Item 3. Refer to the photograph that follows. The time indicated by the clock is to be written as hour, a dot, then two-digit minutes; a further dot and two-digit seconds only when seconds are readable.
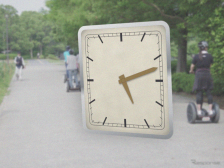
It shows 5.12
